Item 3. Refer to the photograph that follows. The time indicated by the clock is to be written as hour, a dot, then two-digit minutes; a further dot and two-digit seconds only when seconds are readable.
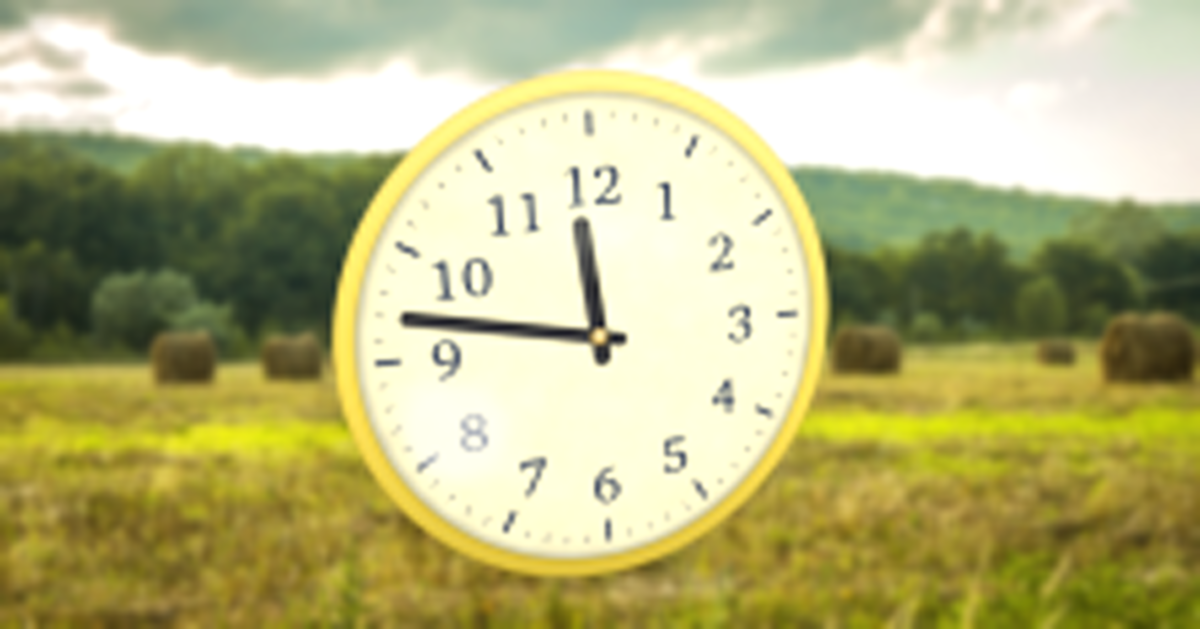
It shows 11.47
